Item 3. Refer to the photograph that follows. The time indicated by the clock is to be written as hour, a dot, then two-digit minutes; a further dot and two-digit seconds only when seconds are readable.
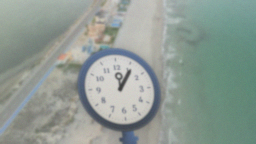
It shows 12.06
